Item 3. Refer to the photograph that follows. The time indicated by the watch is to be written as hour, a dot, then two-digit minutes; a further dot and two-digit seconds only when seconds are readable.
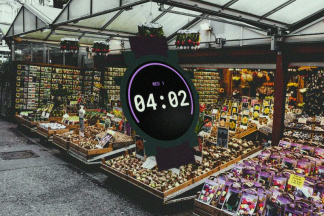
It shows 4.02
